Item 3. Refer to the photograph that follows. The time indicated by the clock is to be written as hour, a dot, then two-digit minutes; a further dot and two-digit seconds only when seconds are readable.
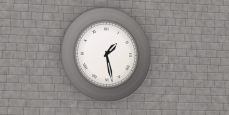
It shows 1.28
